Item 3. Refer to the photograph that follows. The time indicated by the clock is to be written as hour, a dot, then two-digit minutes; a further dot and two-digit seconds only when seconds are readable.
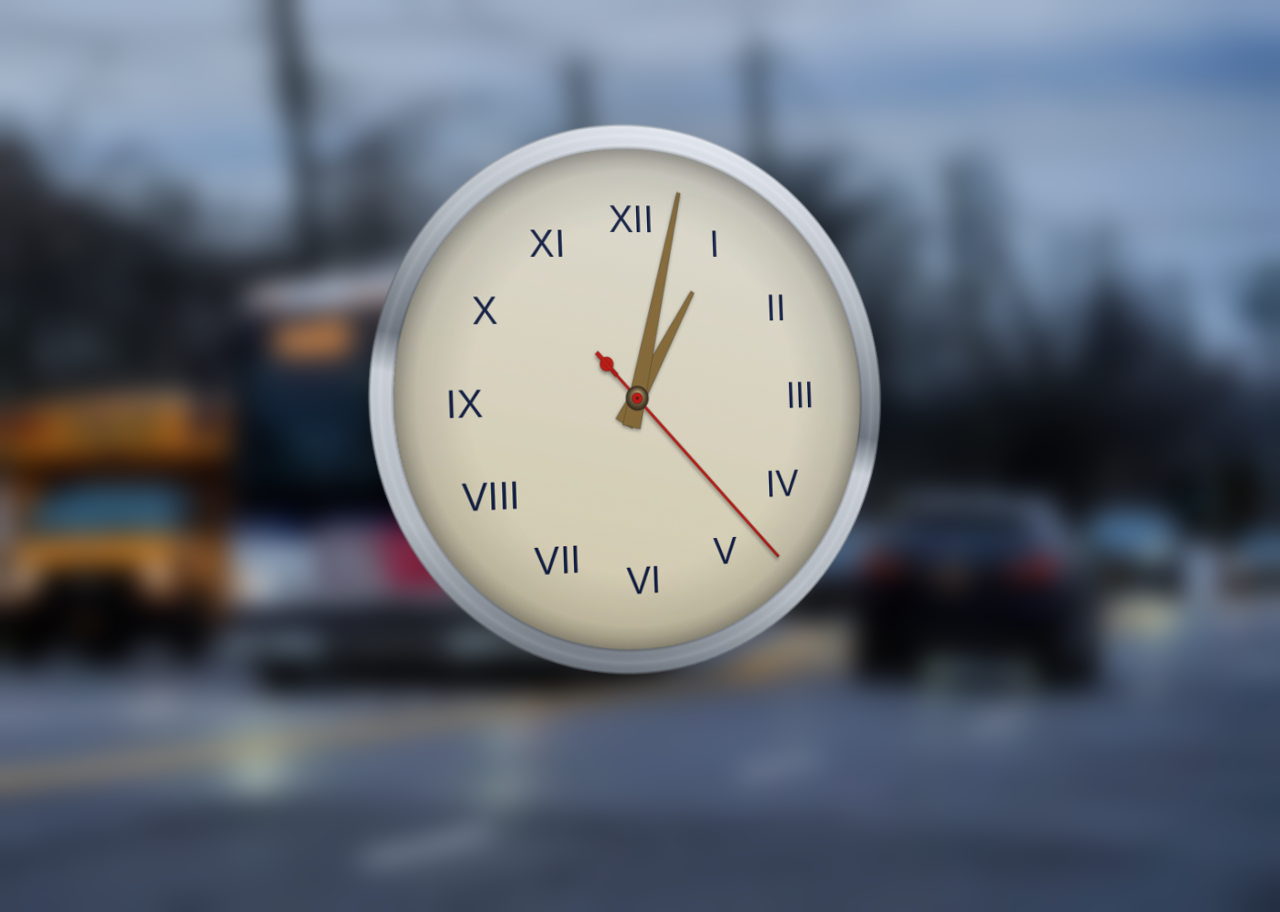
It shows 1.02.23
